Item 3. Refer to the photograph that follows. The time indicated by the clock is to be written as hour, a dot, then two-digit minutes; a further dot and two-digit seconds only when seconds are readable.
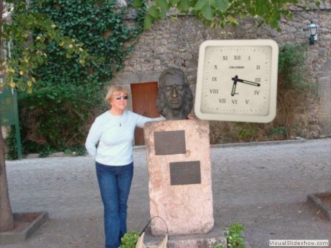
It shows 6.17
